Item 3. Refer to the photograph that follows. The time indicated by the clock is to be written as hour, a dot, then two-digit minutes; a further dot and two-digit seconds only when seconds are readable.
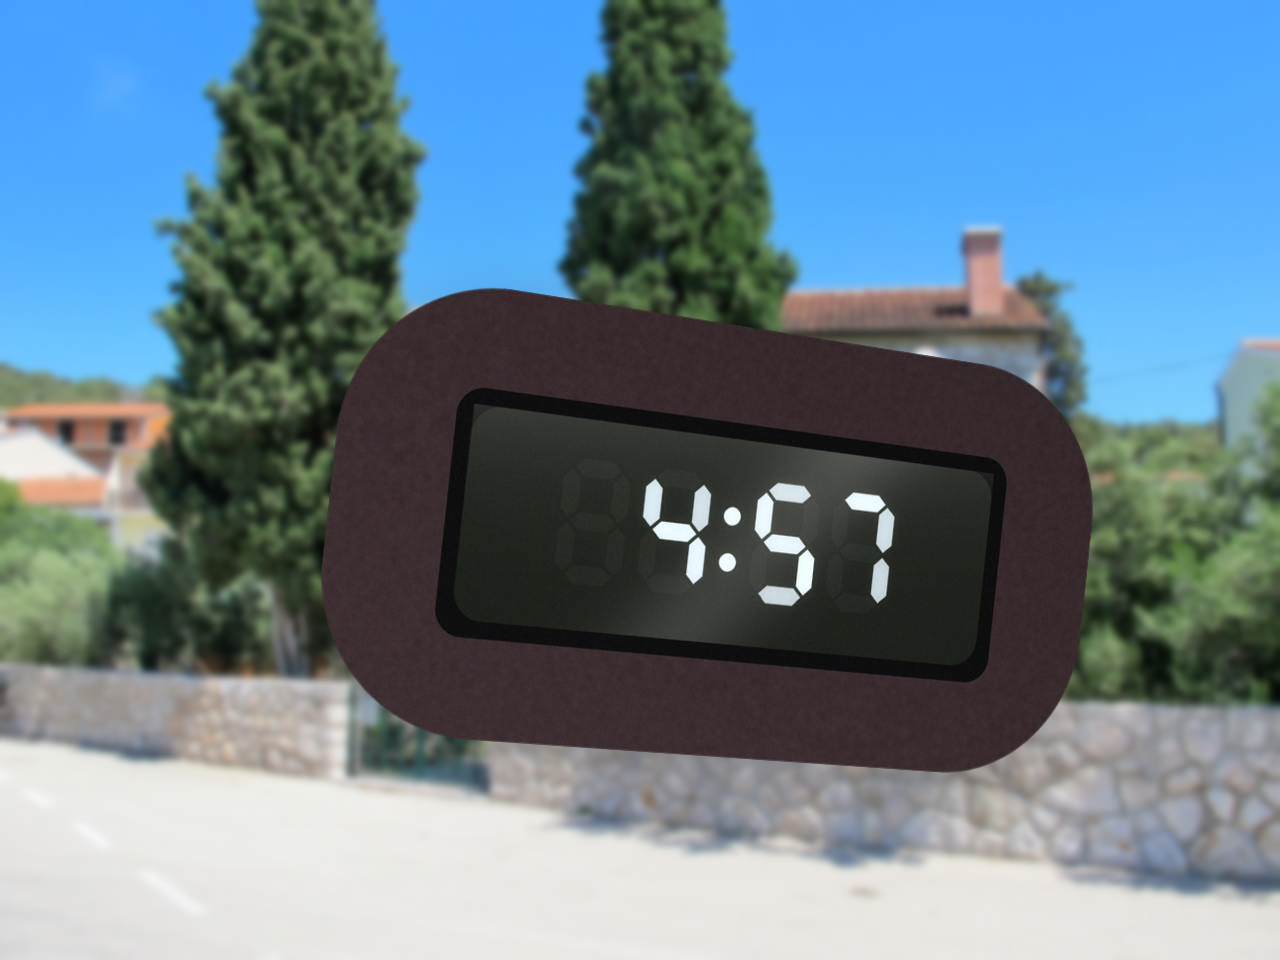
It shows 4.57
